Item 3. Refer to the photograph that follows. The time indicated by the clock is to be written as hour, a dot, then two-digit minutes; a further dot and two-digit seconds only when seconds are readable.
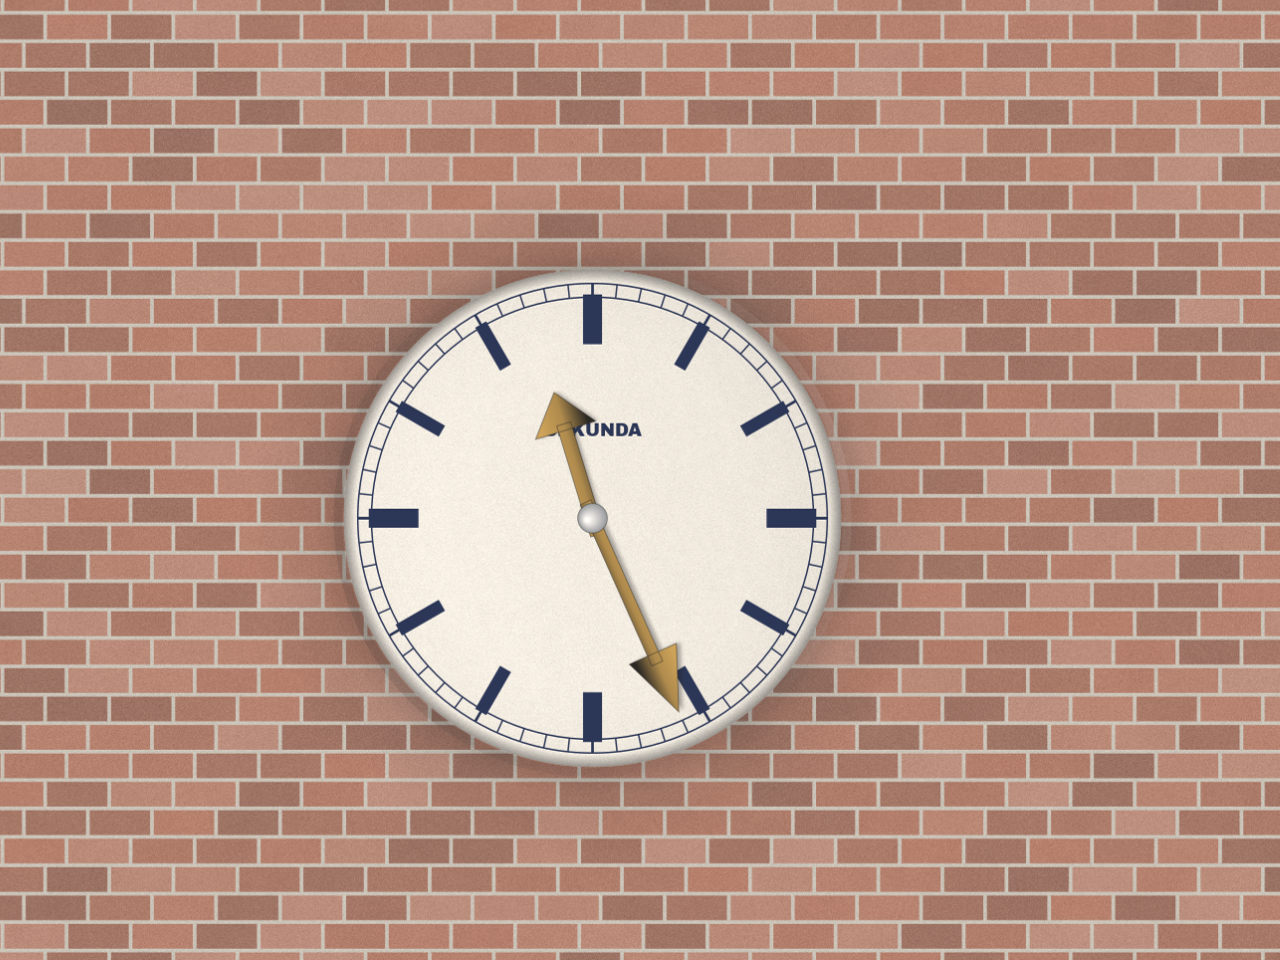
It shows 11.26
